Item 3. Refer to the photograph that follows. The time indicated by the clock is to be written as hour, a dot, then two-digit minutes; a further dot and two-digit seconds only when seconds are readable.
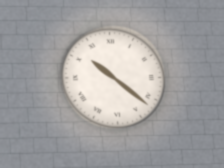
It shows 10.22
